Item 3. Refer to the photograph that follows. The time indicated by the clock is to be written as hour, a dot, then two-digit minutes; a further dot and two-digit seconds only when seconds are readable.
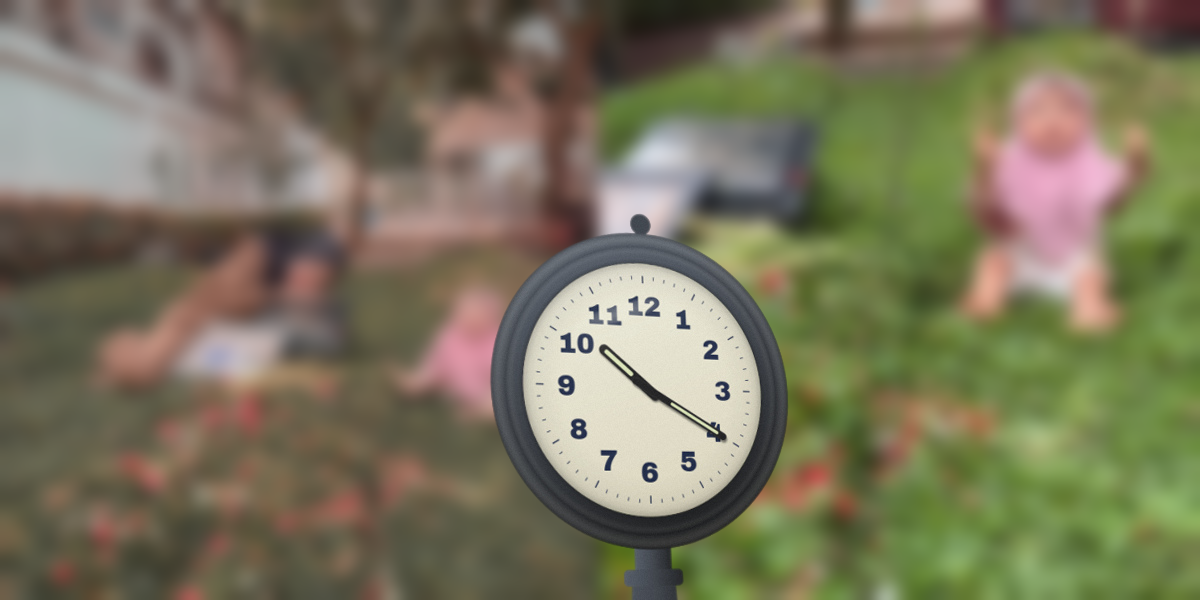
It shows 10.20
